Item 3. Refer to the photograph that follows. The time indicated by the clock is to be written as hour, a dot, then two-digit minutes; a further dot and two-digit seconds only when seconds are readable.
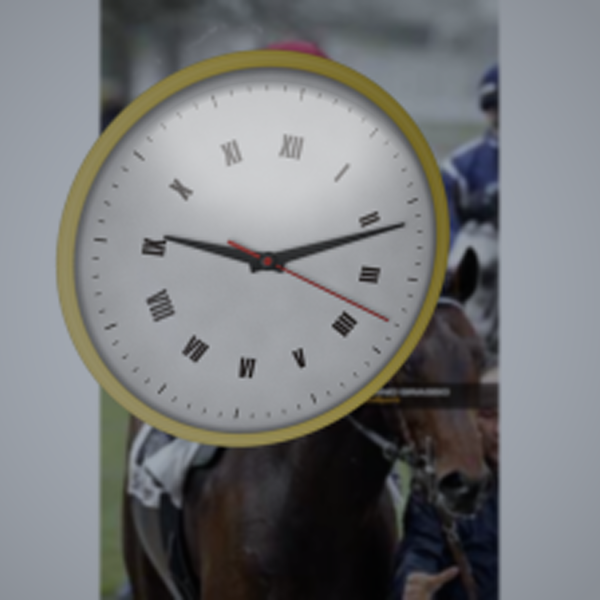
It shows 9.11.18
